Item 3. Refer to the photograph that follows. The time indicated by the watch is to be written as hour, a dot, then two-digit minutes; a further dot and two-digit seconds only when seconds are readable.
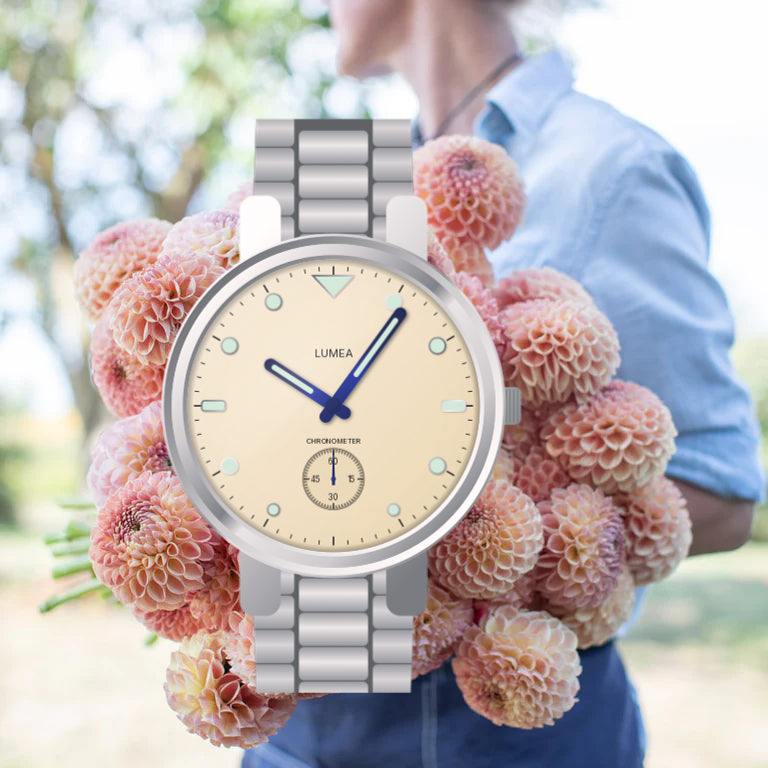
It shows 10.06
